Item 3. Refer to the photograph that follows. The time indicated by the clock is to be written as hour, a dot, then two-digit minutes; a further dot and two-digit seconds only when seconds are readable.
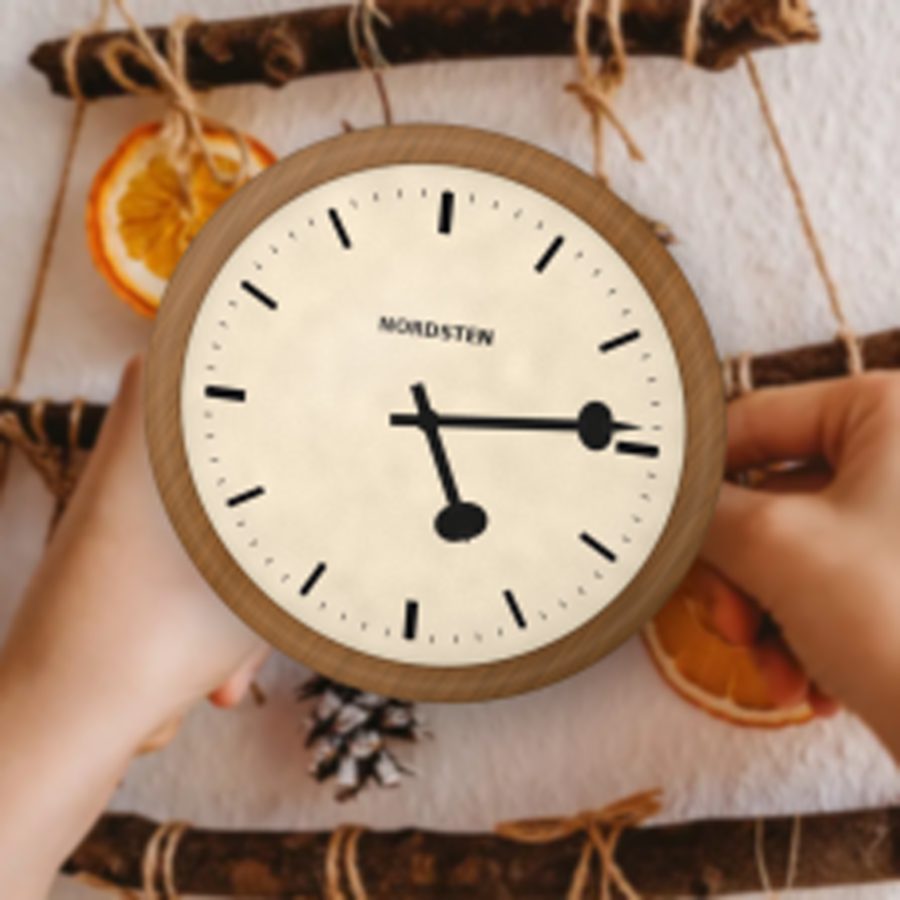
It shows 5.14
